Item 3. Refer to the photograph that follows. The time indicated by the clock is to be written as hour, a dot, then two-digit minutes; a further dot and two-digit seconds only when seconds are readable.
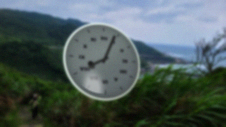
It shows 8.04
